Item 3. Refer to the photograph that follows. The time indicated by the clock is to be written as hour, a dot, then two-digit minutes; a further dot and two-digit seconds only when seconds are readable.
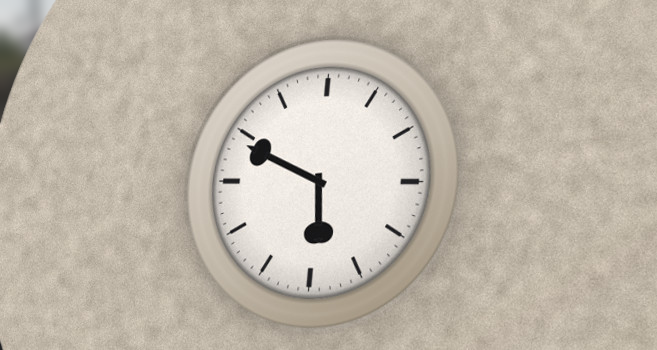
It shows 5.49
